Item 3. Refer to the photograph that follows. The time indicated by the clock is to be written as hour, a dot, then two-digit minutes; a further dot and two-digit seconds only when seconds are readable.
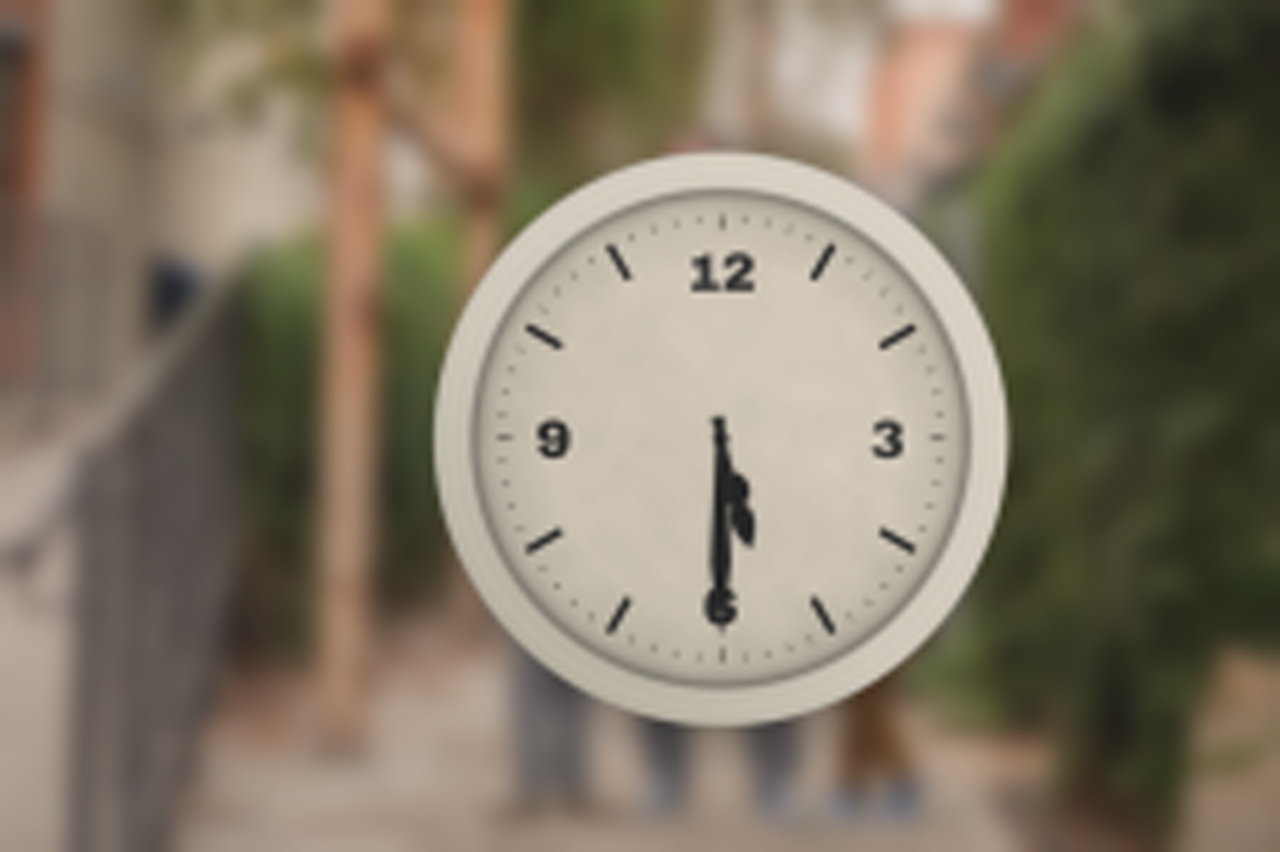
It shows 5.30
